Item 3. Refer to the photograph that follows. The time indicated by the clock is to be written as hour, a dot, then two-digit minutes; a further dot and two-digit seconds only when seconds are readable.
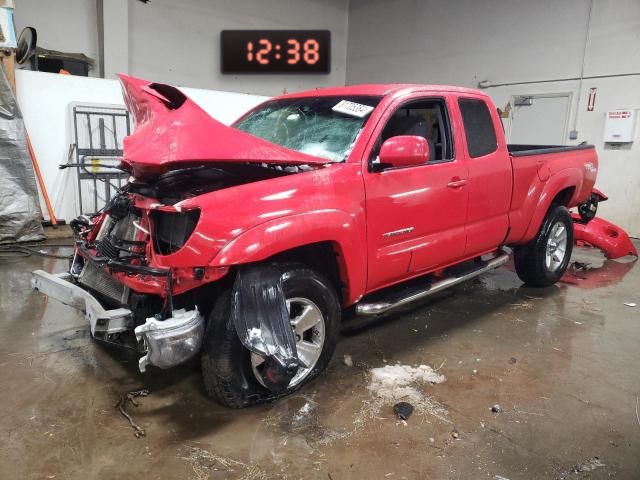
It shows 12.38
